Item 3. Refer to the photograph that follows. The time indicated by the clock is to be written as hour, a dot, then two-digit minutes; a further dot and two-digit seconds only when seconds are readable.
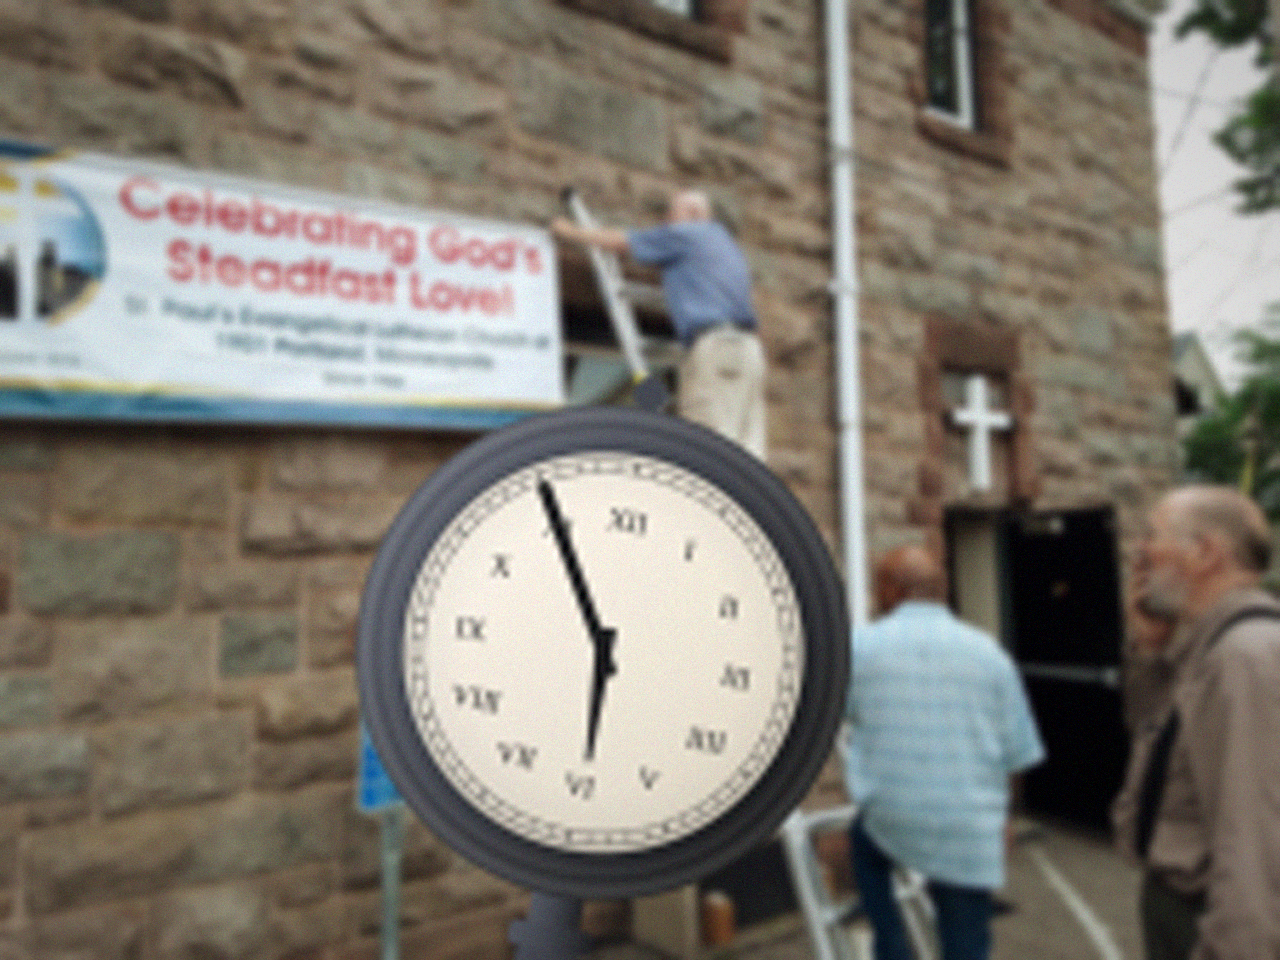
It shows 5.55
